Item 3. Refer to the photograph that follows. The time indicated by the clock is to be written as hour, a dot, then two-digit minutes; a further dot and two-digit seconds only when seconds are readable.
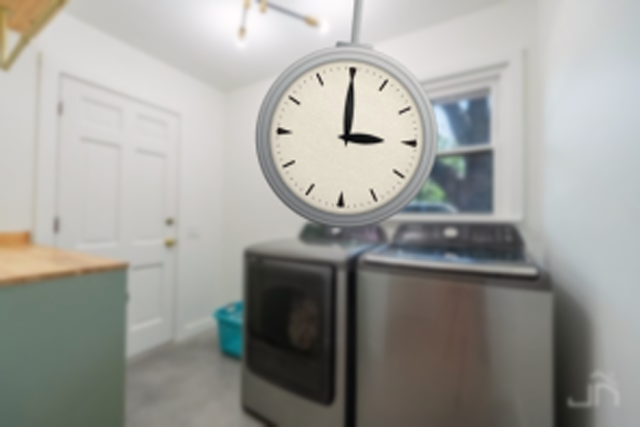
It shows 3.00
